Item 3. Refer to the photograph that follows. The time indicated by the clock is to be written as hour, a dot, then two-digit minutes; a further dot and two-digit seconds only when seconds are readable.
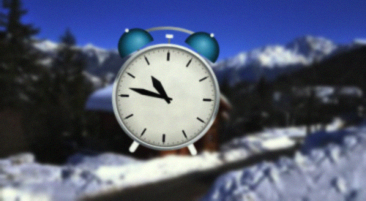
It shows 10.47
